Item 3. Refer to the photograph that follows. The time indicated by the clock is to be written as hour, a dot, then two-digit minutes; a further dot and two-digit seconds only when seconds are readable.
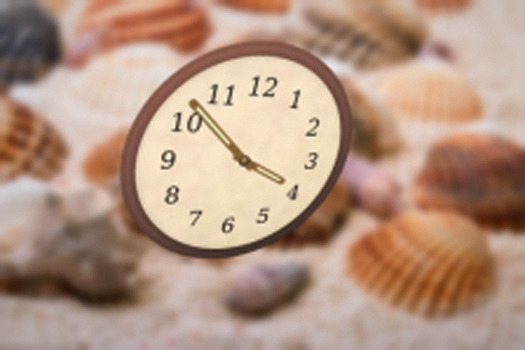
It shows 3.52
